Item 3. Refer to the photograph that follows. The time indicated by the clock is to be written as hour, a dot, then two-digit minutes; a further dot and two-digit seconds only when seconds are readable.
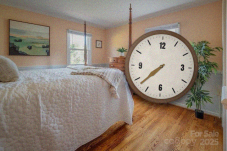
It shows 7.38
